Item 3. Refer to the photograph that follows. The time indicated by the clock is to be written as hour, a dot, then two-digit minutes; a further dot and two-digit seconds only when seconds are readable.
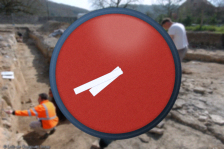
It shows 7.41
